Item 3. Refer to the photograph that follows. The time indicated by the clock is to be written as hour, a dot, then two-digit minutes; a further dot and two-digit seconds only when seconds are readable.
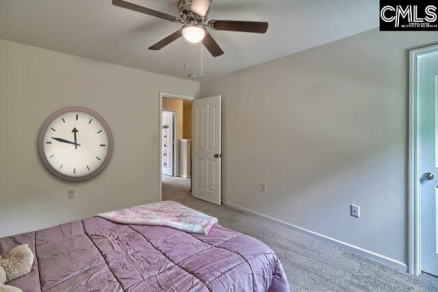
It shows 11.47
